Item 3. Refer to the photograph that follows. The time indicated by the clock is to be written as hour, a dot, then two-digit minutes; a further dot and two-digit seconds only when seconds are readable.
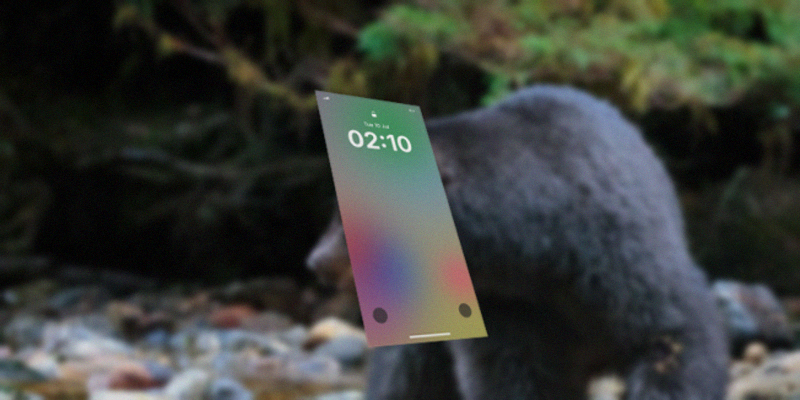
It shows 2.10
